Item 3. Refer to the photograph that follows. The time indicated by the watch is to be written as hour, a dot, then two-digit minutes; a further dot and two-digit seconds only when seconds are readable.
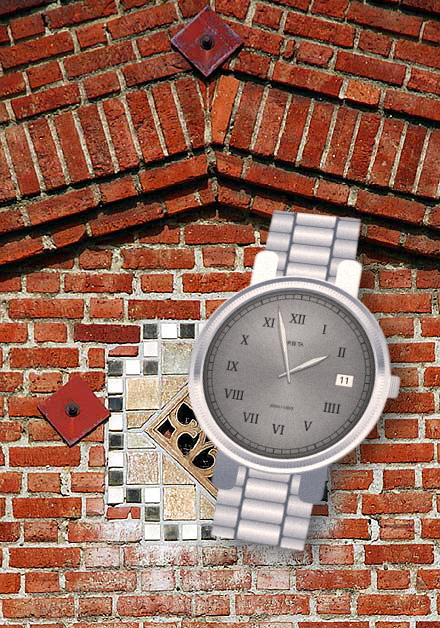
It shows 1.57
